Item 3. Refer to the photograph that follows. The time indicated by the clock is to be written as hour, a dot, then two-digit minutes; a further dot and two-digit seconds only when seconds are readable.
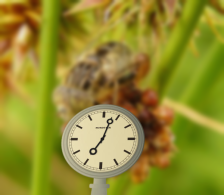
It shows 7.03
